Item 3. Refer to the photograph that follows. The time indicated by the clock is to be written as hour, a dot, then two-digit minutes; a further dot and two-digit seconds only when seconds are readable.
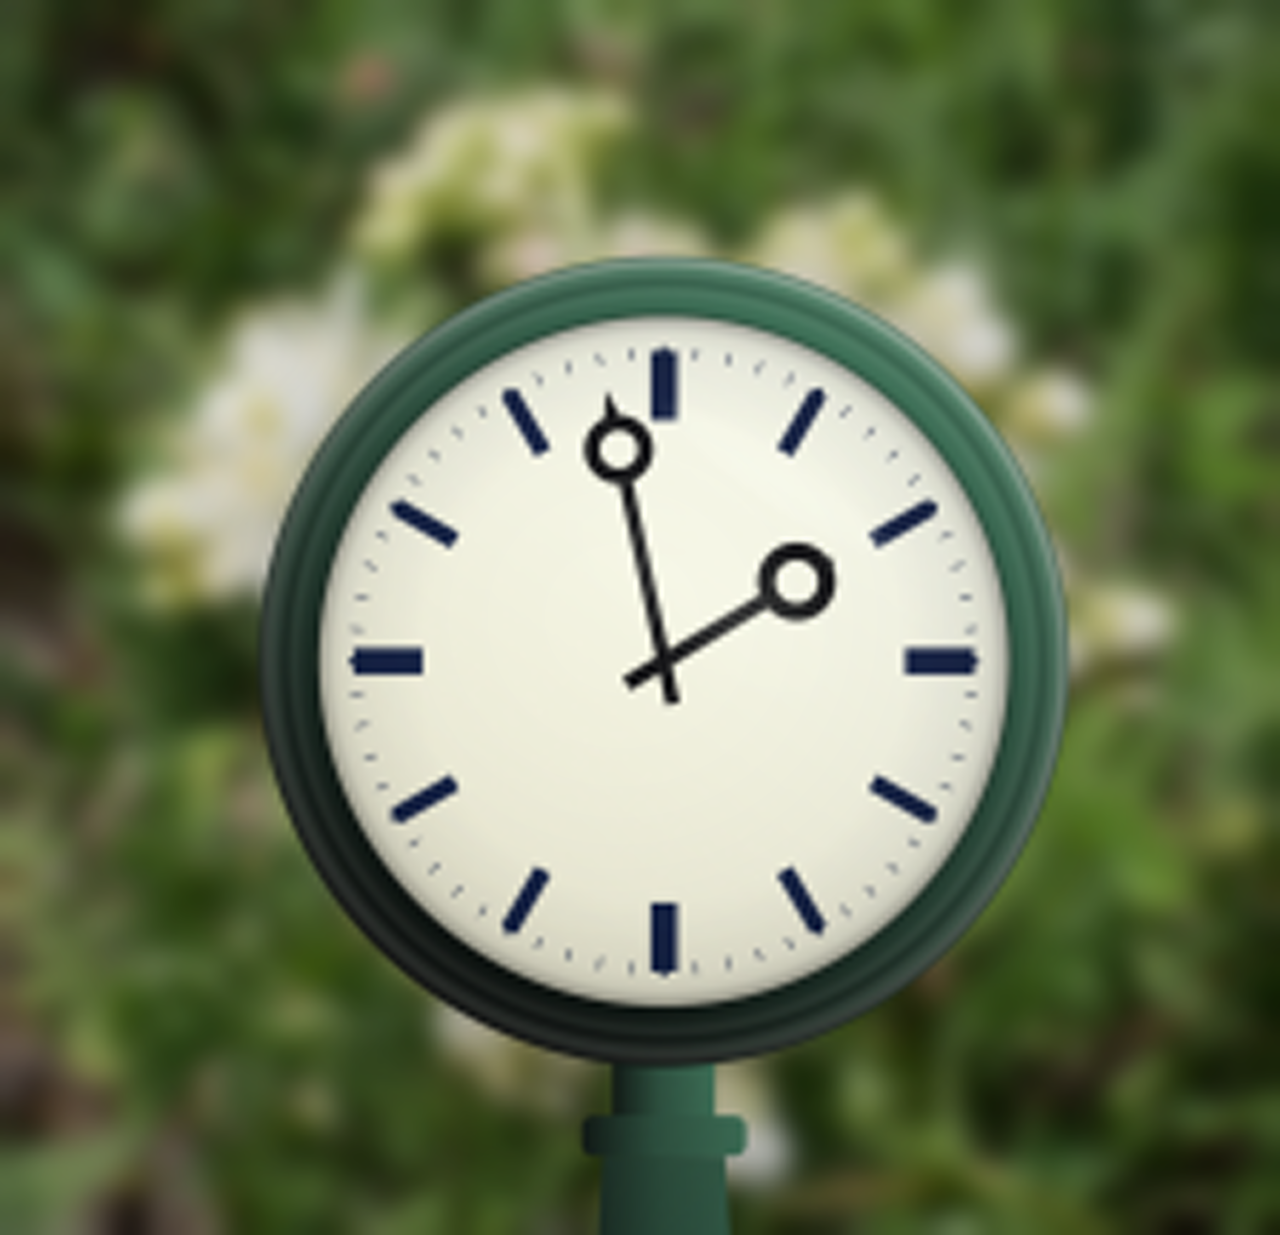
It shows 1.58
